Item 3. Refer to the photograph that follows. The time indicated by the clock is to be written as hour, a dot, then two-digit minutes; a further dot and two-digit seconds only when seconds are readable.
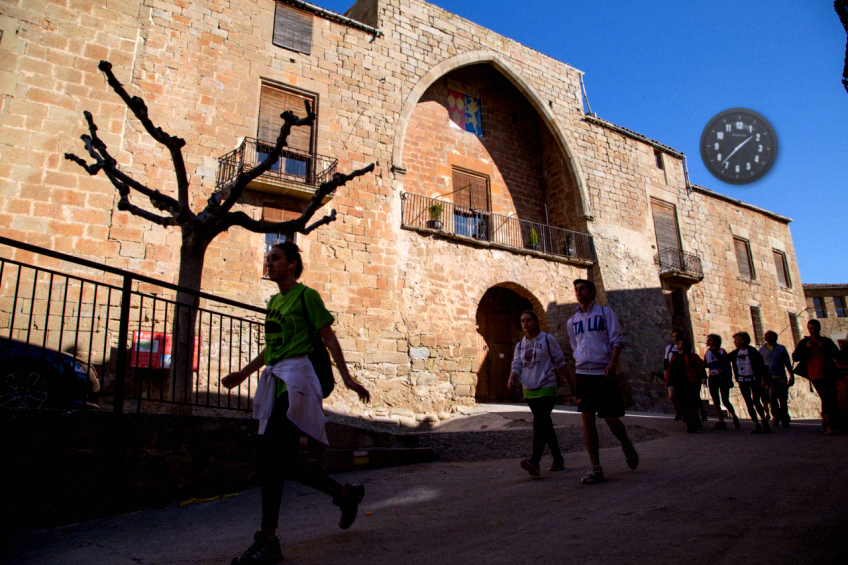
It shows 1.37
